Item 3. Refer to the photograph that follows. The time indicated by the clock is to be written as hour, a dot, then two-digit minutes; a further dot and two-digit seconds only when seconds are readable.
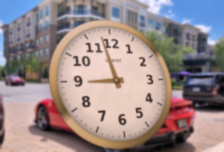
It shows 8.58
